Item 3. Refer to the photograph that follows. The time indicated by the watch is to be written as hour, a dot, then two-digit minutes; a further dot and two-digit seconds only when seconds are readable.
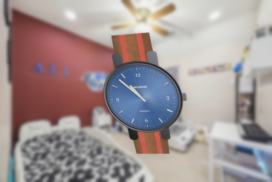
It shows 10.53
